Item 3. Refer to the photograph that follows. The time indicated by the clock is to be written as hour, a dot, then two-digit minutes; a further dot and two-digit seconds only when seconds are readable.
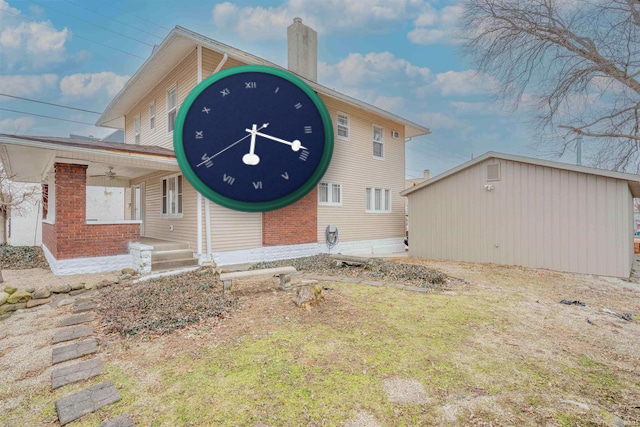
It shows 6.18.40
